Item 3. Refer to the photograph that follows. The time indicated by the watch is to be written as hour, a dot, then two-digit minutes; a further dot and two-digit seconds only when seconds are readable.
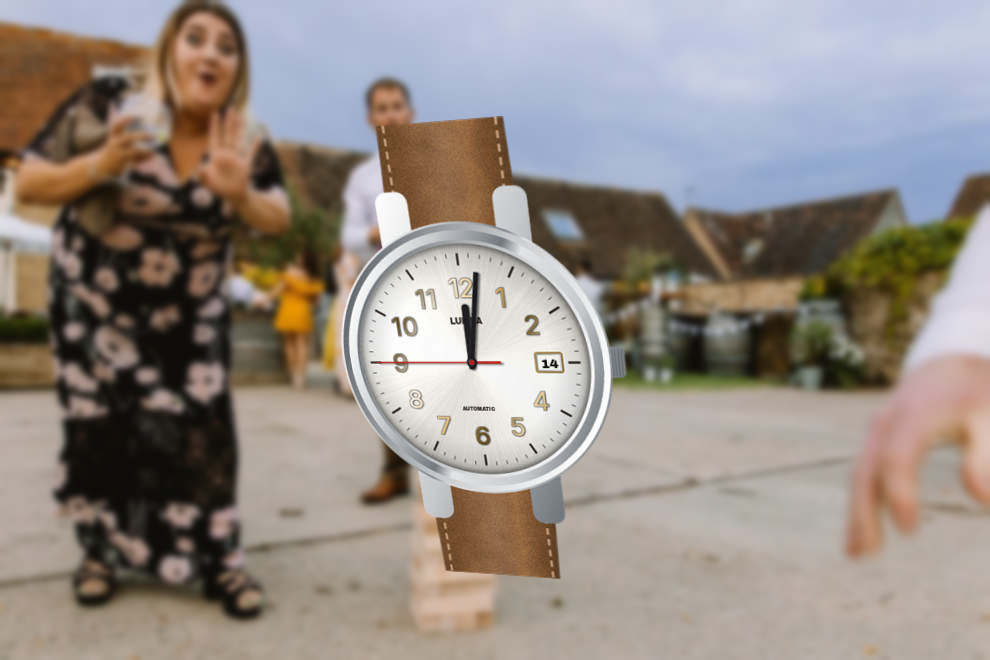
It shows 12.01.45
